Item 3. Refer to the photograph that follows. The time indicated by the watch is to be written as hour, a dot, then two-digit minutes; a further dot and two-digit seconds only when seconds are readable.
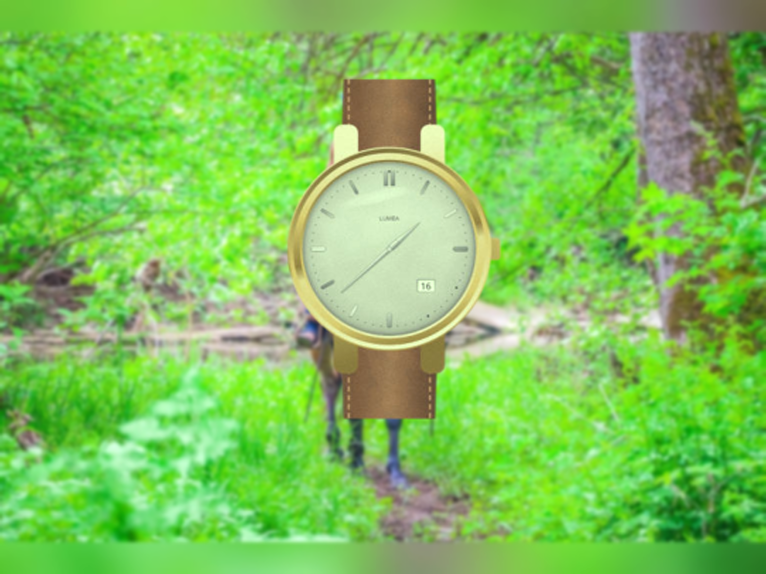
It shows 1.38
